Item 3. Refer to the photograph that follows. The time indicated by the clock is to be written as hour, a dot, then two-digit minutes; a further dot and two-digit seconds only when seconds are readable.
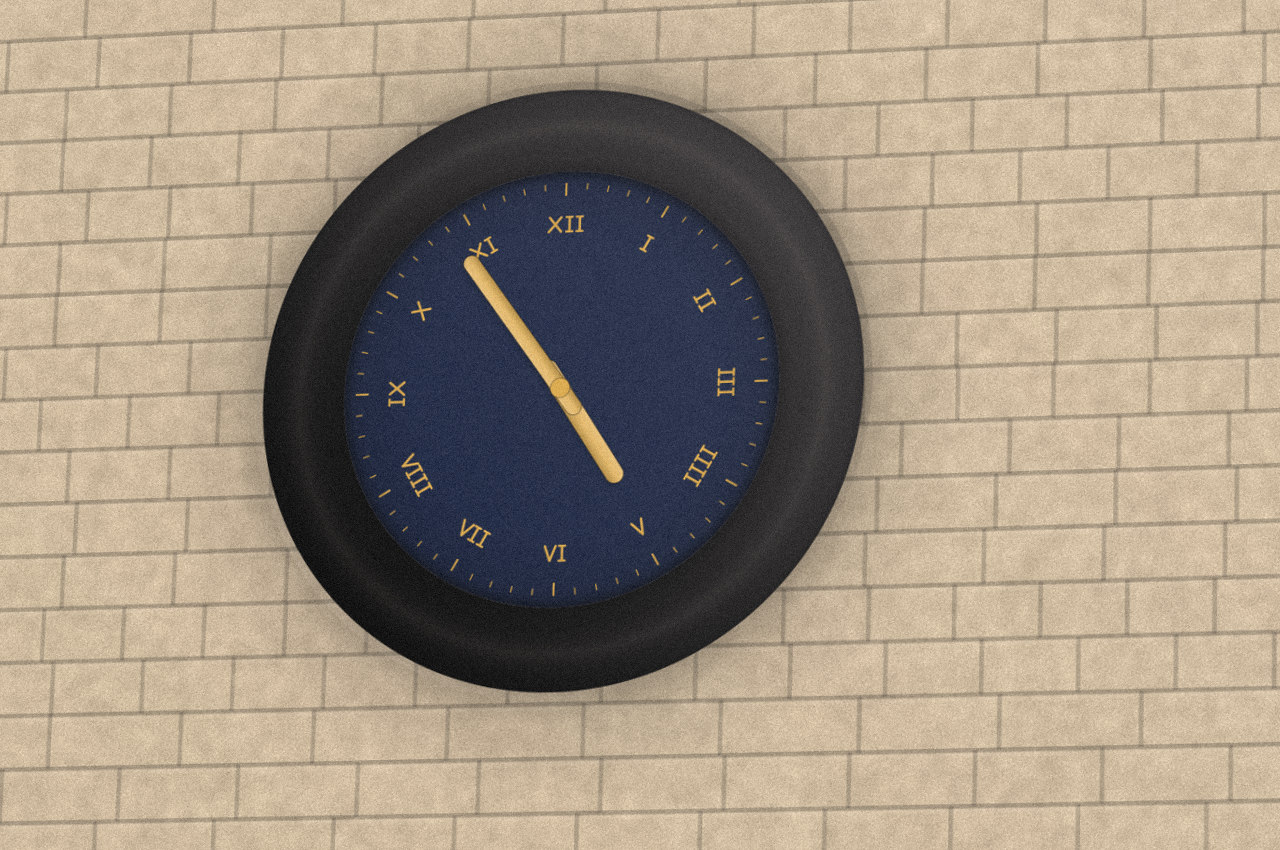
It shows 4.54
